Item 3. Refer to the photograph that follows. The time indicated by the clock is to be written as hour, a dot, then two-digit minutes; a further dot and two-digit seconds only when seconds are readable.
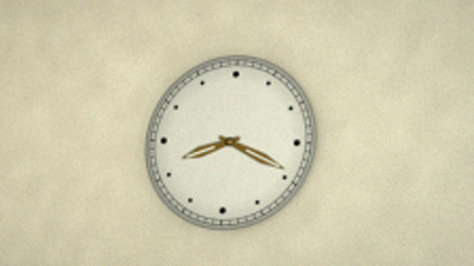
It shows 8.19
